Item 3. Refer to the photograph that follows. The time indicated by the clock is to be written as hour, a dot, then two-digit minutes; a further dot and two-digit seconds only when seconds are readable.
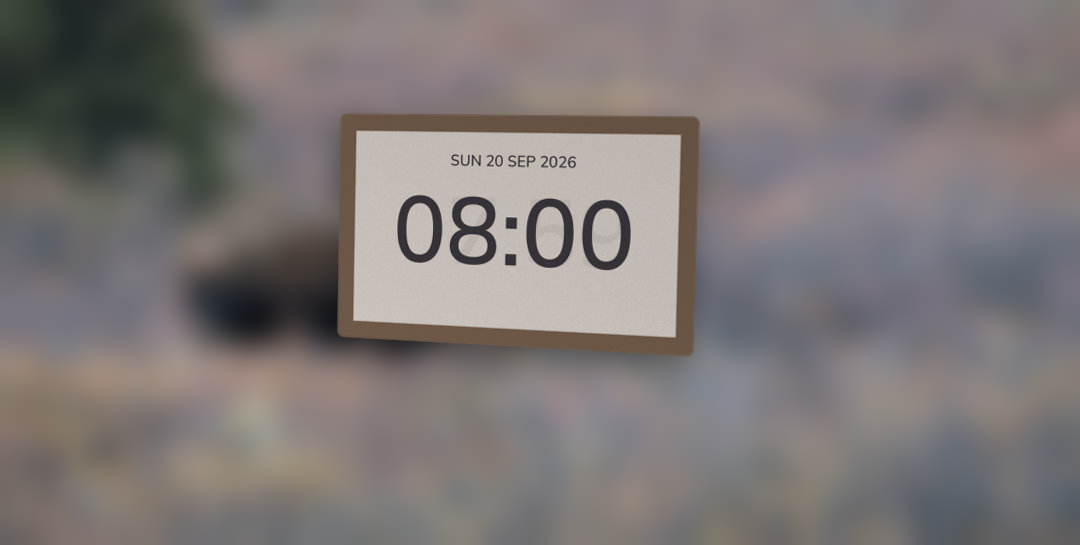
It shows 8.00
